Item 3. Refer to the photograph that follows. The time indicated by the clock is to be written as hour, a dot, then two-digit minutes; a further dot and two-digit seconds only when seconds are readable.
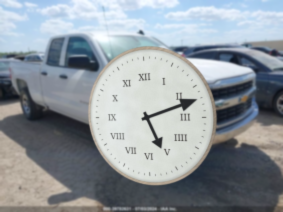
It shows 5.12
